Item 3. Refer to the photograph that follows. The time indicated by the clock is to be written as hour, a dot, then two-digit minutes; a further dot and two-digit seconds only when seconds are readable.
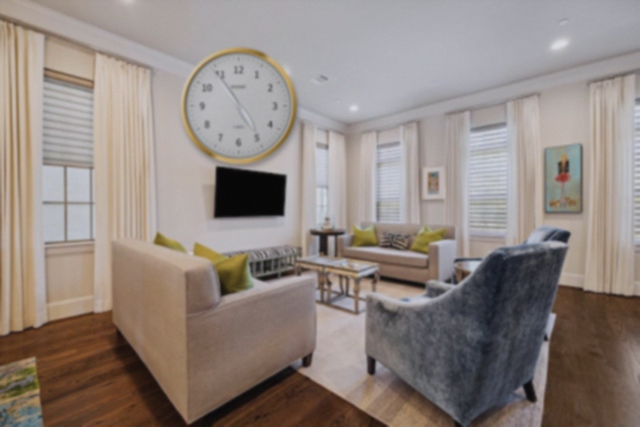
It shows 4.54
